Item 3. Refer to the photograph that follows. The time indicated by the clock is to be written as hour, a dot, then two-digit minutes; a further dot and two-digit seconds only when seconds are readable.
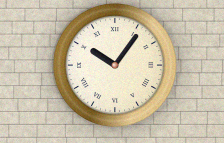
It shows 10.06
